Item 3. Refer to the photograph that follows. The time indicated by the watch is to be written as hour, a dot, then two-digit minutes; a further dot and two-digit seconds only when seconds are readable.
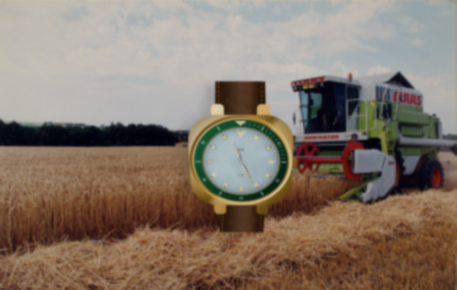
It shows 11.26
